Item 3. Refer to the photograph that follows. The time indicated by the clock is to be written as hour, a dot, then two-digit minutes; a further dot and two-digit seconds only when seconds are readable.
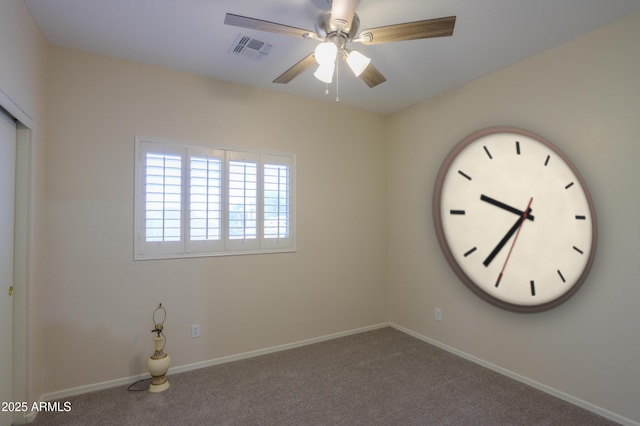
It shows 9.37.35
